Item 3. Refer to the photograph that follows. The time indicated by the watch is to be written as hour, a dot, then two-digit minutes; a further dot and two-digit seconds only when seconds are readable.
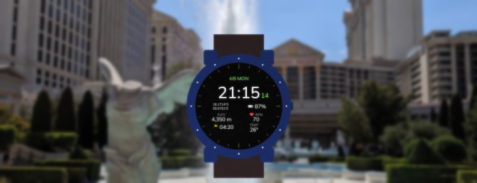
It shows 21.15
